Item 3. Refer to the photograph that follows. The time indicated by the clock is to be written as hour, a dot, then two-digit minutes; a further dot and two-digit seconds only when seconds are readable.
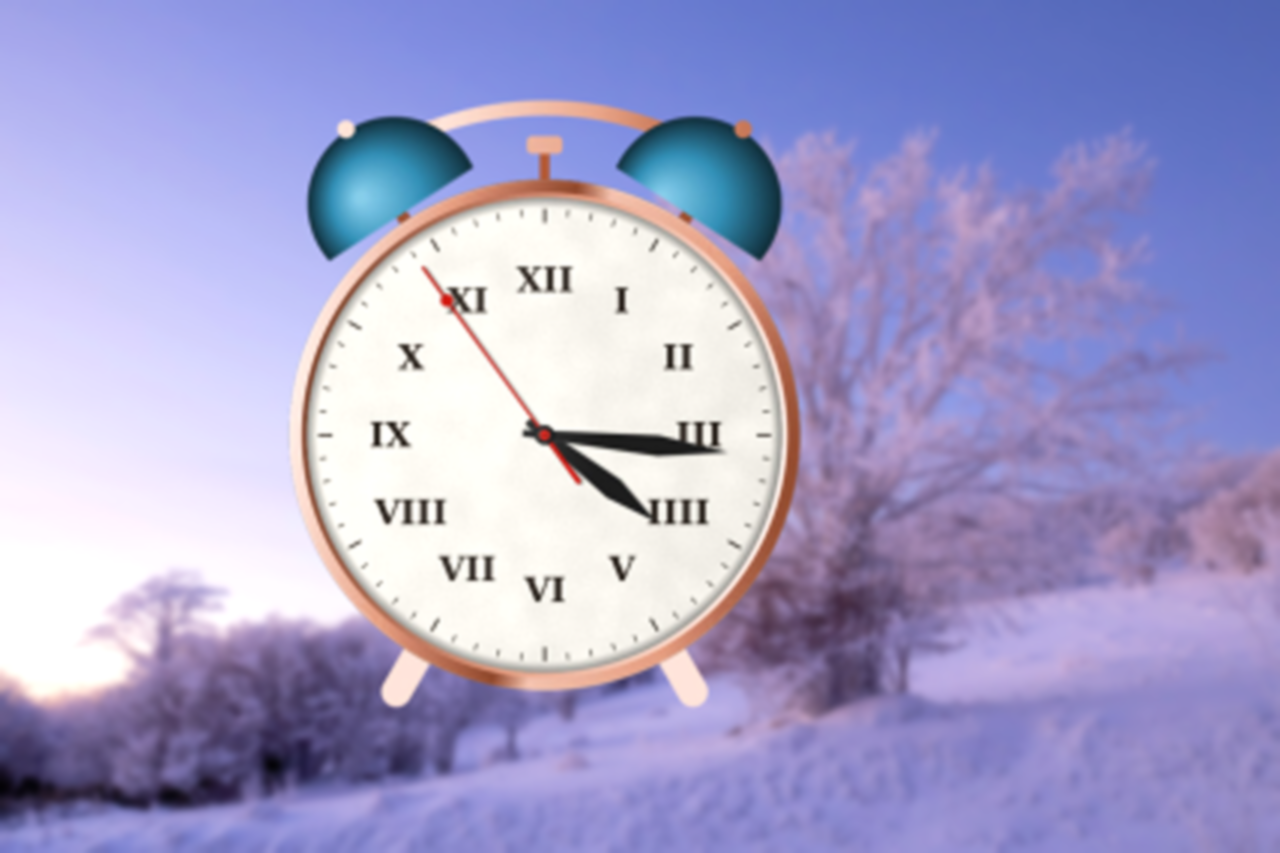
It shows 4.15.54
